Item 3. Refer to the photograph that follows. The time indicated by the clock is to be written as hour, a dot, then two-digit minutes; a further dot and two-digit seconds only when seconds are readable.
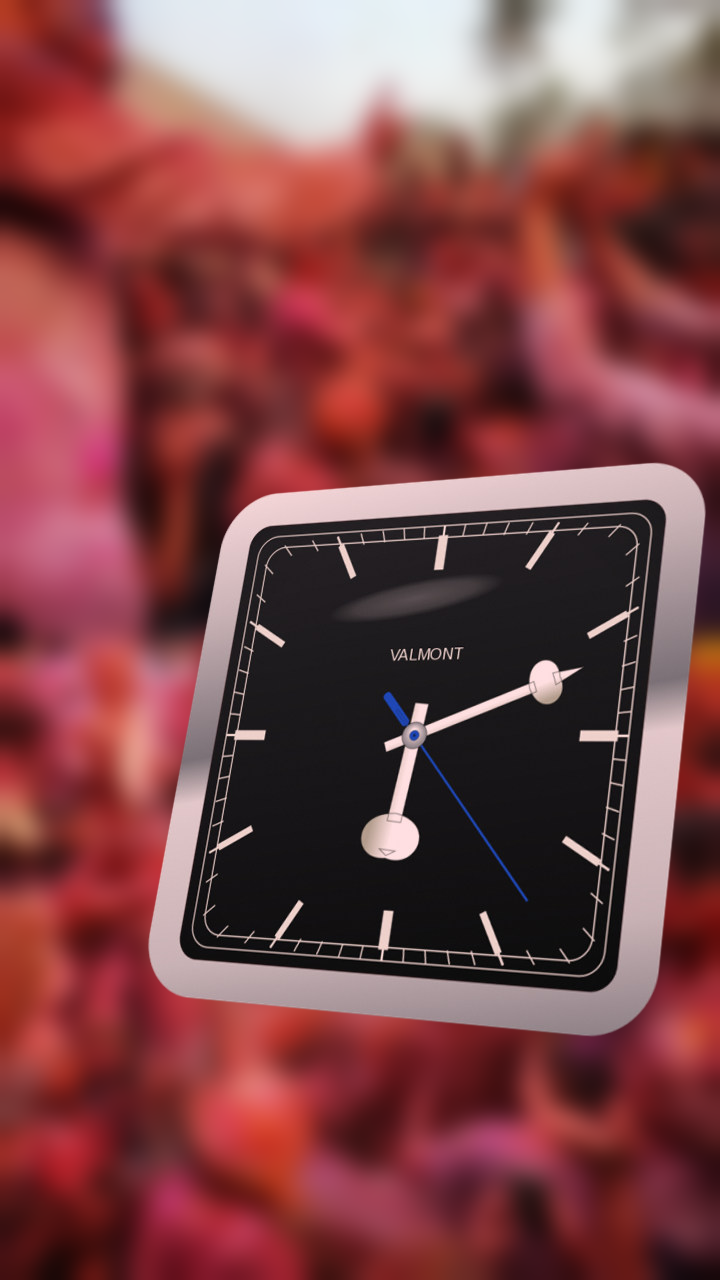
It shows 6.11.23
